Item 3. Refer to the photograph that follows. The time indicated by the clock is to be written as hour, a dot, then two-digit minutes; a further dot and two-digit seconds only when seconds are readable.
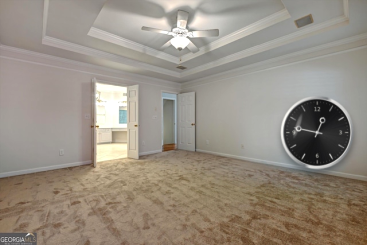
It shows 12.47
